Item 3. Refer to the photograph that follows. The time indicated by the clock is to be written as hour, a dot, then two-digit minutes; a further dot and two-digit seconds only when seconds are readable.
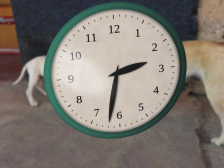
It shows 2.32
